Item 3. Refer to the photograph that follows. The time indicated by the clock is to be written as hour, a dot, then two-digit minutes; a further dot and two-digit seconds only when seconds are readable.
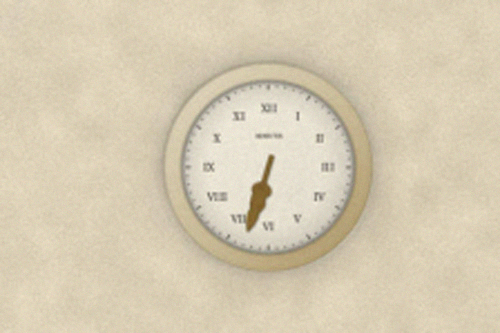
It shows 6.33
